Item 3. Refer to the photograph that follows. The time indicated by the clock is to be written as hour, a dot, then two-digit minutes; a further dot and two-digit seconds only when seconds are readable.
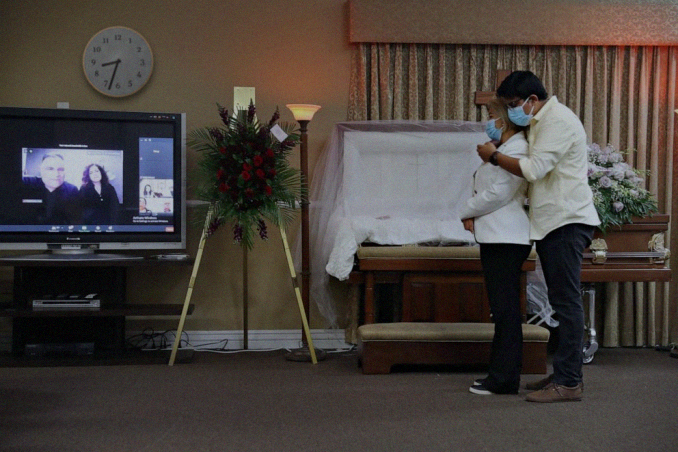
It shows 8.33
